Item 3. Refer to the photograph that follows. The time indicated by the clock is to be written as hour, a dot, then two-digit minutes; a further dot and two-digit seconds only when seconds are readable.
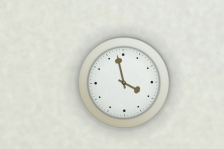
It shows 3.58
